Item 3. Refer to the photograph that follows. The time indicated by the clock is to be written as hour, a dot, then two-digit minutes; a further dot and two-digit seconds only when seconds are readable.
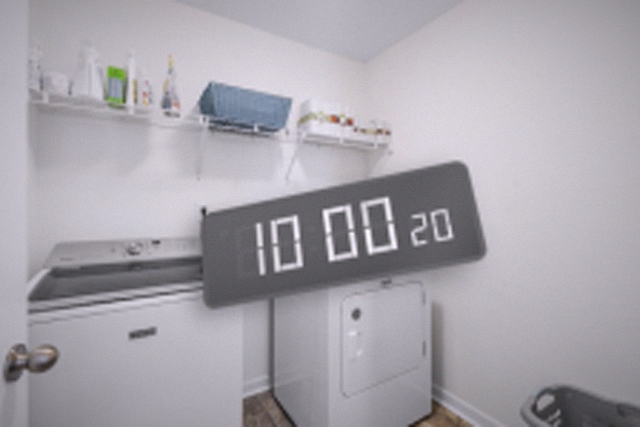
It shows 10.00.20
